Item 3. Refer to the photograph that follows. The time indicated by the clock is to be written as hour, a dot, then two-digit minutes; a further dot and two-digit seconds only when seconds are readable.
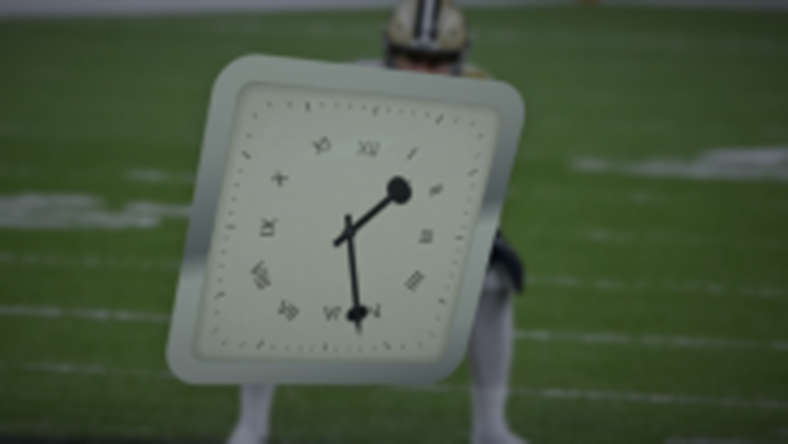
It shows 1.27
